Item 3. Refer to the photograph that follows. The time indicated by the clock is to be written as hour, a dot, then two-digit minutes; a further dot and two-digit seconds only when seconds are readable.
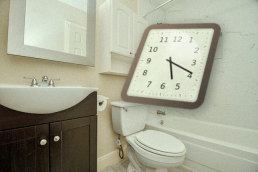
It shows 5.19
